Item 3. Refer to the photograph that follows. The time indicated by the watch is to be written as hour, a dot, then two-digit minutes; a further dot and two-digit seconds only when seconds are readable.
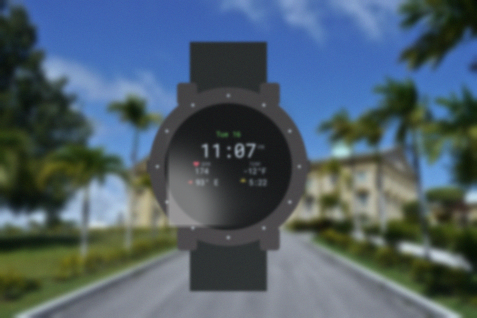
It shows 11.07
